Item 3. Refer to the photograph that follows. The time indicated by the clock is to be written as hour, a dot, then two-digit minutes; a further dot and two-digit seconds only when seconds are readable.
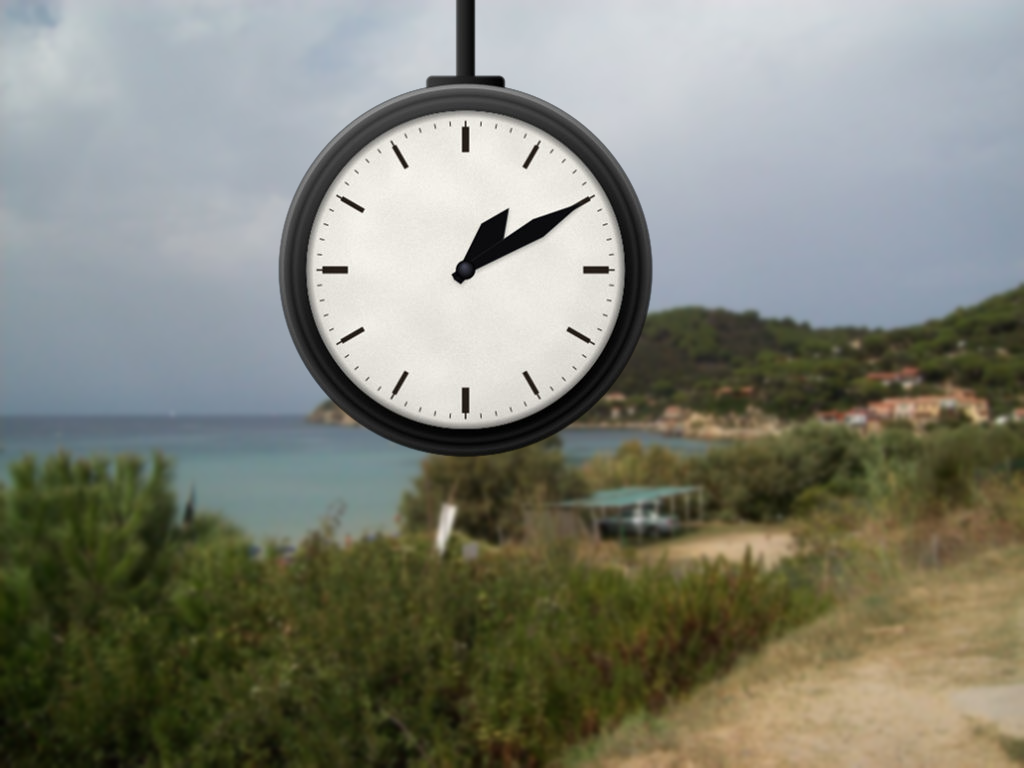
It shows 1.10
